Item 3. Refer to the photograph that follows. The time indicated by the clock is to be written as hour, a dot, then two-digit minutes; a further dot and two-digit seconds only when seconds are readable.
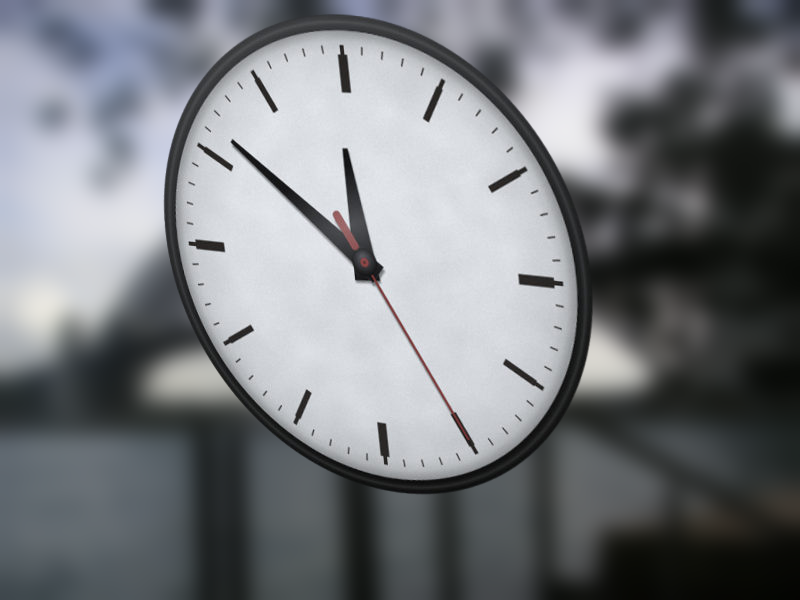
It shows 11.51.25
